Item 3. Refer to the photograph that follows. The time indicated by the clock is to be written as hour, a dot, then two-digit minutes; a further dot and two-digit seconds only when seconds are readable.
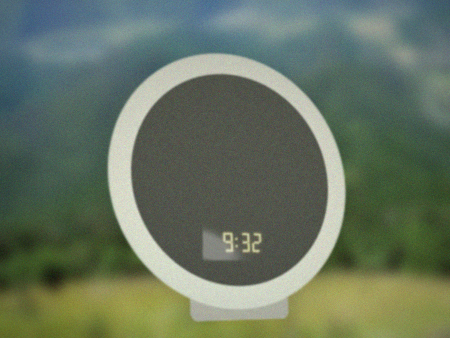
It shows 9.32
